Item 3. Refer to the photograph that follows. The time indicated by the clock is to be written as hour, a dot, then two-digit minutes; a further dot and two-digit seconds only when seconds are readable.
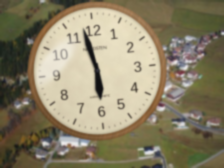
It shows 5.58
